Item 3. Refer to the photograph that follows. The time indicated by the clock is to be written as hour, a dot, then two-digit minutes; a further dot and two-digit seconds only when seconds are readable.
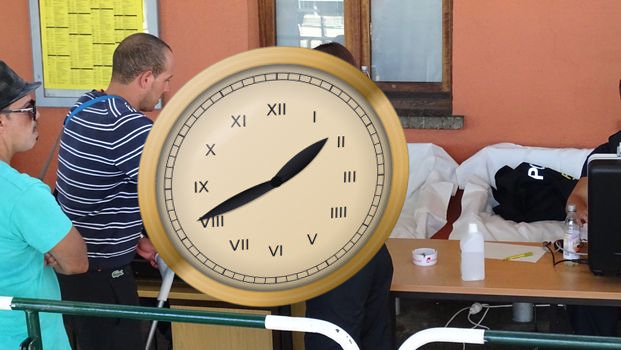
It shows 1.41
